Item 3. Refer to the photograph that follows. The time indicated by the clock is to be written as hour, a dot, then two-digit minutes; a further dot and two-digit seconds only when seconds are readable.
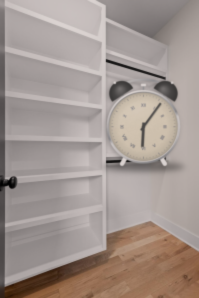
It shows 6.06
